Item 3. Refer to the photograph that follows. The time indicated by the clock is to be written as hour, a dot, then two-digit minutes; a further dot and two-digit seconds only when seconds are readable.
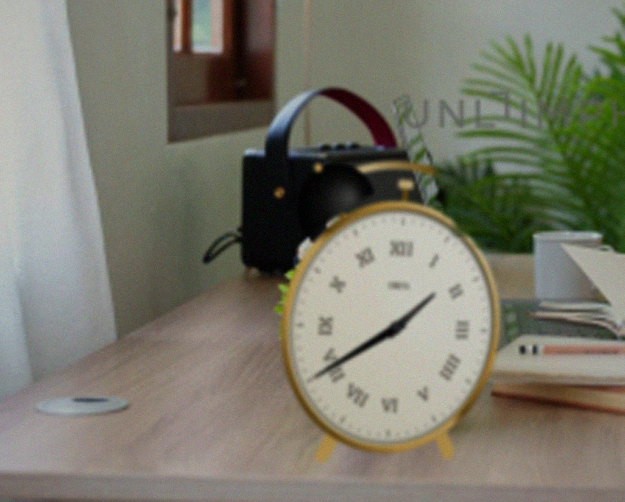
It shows 1.40
